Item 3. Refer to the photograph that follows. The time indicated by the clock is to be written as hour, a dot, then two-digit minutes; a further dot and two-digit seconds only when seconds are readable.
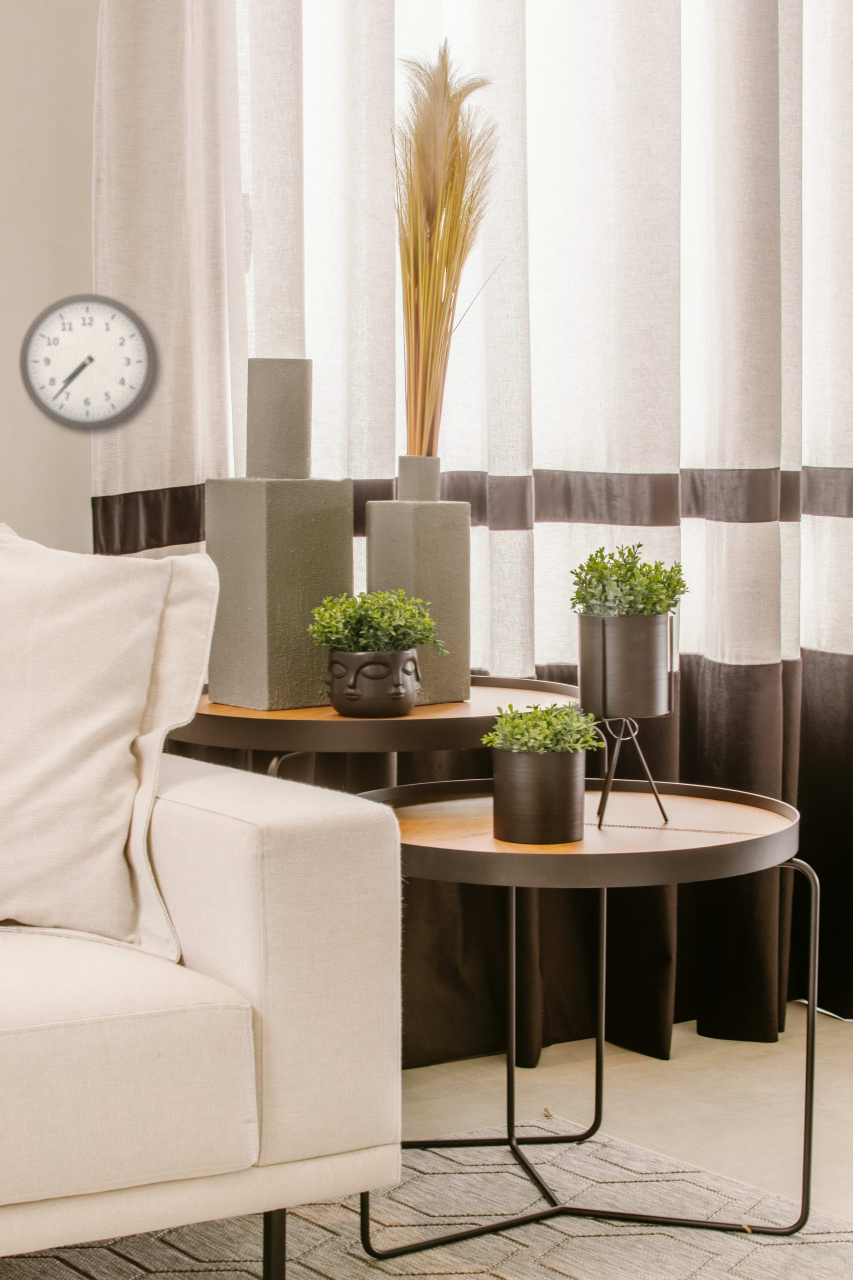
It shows 7.37
